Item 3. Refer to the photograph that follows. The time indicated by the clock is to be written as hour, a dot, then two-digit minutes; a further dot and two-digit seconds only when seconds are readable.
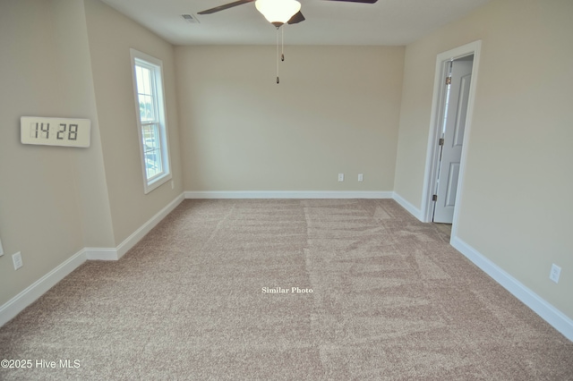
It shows 14.28
